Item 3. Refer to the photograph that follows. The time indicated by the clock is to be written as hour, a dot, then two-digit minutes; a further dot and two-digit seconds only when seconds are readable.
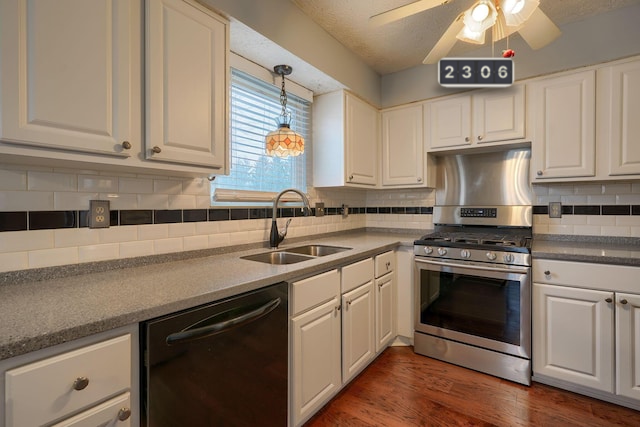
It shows 23.06
